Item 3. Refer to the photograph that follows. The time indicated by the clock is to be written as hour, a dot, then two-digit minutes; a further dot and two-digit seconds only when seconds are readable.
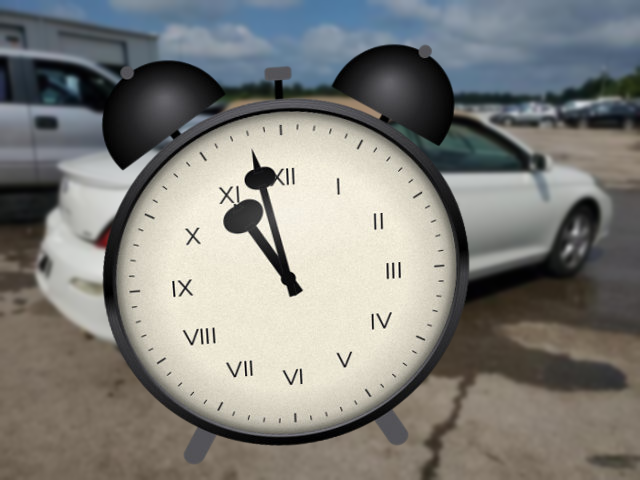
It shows 10.58
